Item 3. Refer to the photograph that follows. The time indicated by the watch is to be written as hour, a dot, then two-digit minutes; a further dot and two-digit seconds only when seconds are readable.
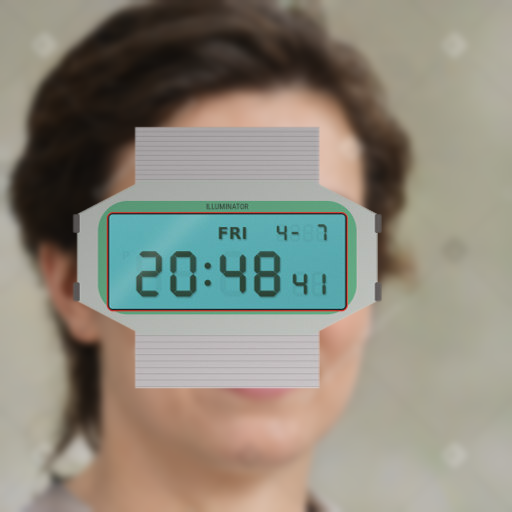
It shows 20.48.41
